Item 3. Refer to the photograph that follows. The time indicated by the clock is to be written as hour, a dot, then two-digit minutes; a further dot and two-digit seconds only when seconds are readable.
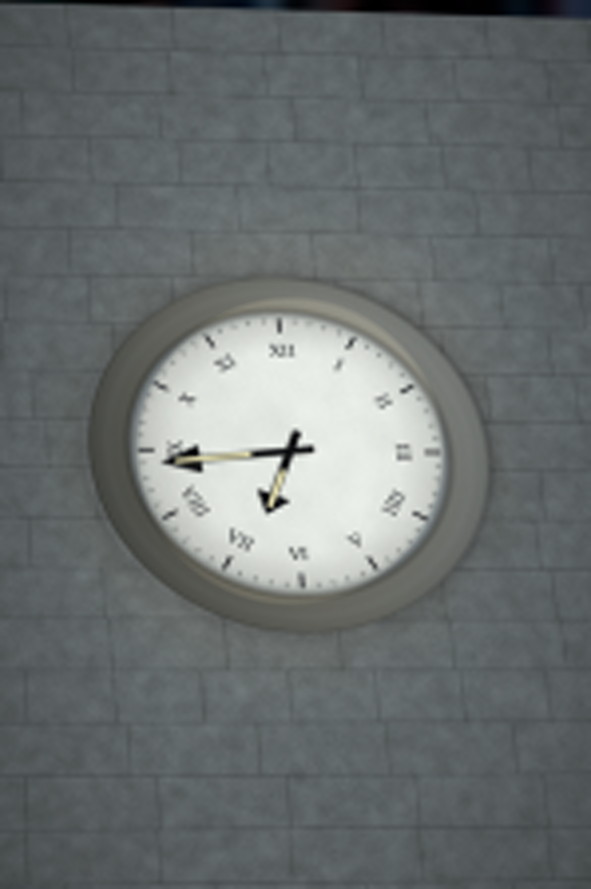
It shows 6.44
